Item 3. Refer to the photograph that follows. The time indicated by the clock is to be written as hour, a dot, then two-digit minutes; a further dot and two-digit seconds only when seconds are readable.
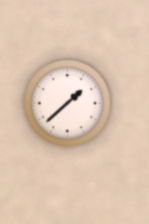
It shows 1.38
